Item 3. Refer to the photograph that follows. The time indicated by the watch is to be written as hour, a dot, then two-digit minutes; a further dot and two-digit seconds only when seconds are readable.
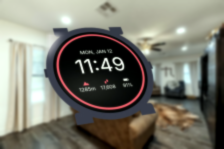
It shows 11.49
